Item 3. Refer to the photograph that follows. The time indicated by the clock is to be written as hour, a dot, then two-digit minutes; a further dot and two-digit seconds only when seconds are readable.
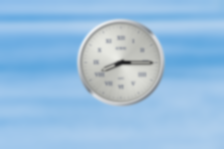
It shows 8.15
